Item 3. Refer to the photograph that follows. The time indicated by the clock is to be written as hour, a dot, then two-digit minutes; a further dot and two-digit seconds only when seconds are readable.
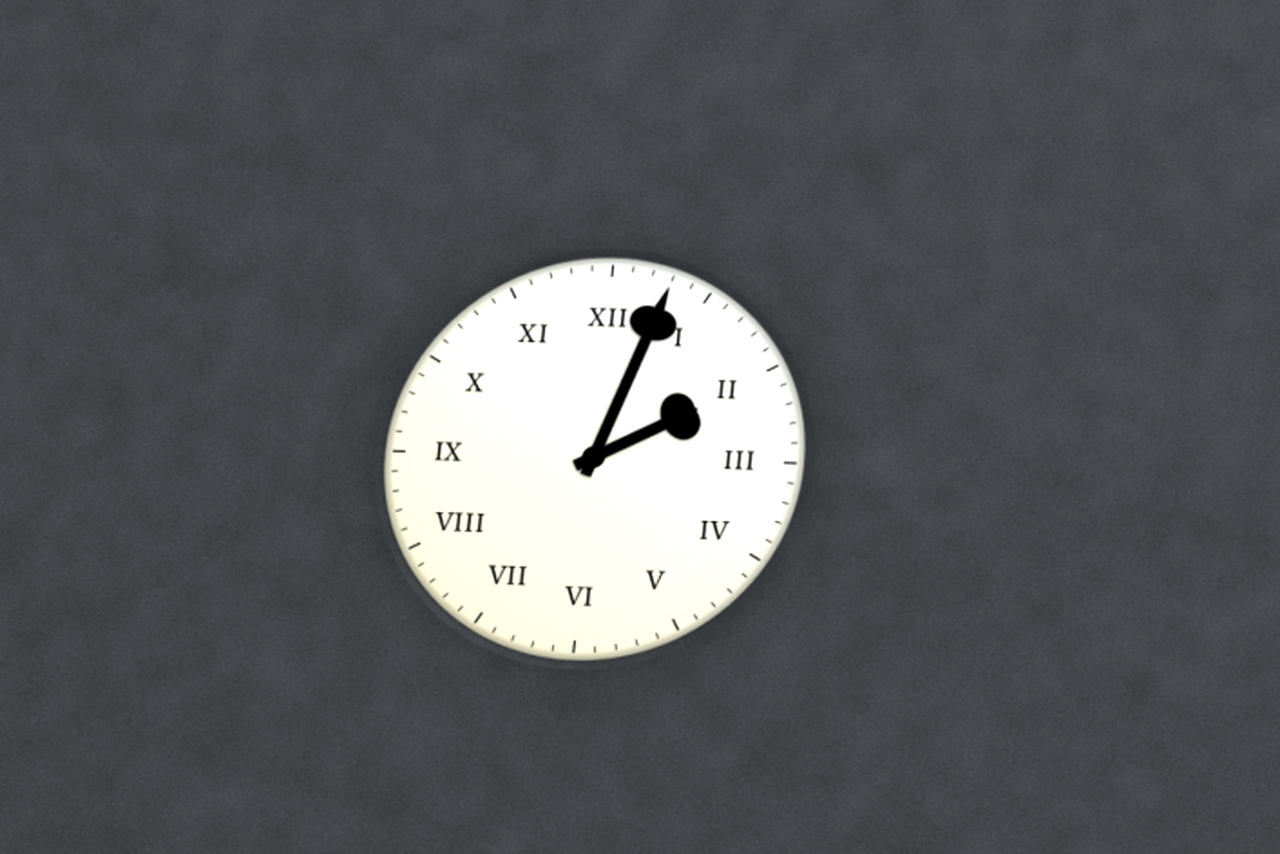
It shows 2.03
